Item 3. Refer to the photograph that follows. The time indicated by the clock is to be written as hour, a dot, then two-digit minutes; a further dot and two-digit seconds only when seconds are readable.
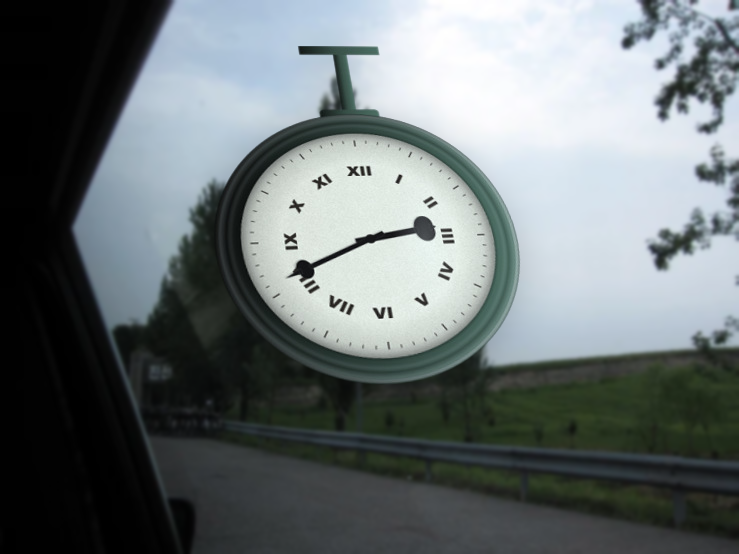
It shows 2.41
